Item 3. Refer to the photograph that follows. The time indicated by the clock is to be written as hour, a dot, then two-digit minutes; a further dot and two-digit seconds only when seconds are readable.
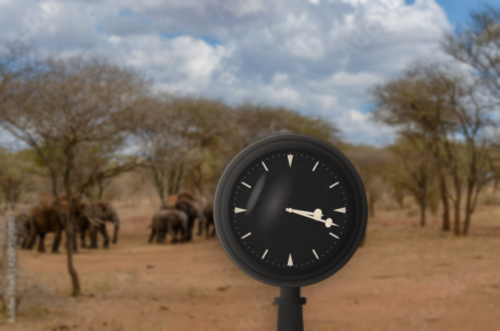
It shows 3.18
